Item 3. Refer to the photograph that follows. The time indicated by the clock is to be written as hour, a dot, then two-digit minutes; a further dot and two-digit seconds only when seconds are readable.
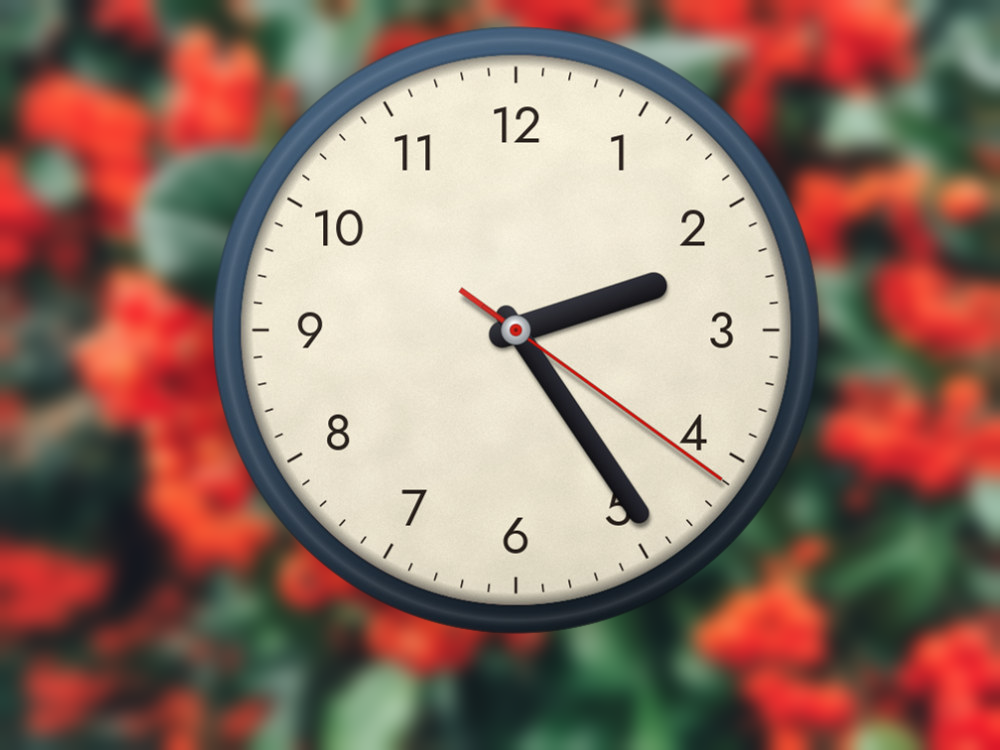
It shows 2.24.21
